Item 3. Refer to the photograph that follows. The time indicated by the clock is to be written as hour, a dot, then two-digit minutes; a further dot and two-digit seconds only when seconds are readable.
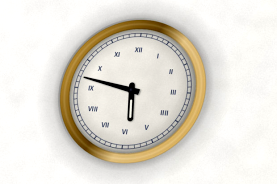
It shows 5.47
